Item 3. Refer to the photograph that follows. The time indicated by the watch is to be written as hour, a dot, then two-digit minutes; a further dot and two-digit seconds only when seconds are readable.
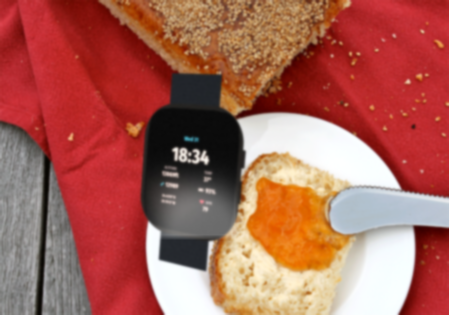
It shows 18.34
